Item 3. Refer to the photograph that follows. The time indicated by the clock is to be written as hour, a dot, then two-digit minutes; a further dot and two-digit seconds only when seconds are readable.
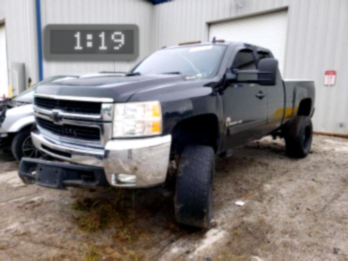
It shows 1.19
